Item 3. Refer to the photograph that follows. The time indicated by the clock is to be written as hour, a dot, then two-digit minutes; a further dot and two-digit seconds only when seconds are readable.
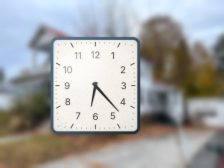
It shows 6.23
